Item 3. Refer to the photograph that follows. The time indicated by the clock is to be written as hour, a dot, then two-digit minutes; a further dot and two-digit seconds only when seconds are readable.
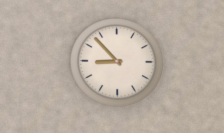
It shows 8.53
